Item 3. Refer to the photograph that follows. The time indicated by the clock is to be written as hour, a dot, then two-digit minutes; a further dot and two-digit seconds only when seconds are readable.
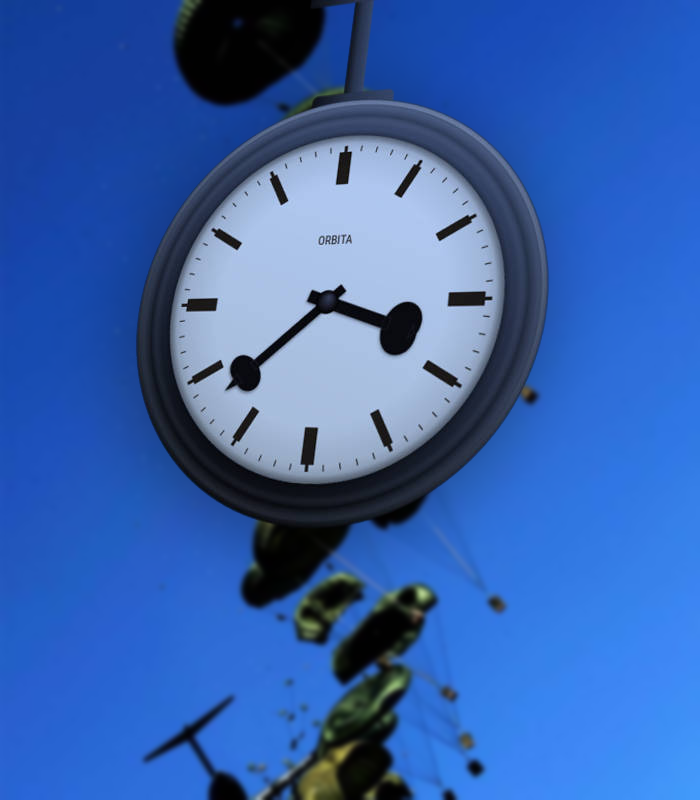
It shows 3.38
